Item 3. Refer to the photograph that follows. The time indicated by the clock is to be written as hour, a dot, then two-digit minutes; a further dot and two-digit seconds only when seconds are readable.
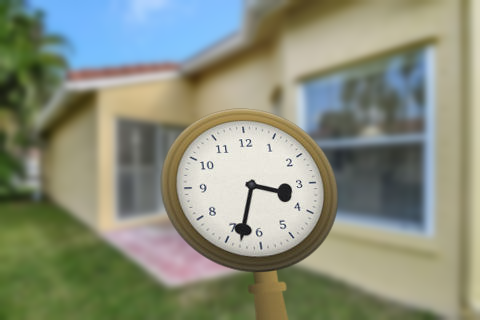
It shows 3.33
